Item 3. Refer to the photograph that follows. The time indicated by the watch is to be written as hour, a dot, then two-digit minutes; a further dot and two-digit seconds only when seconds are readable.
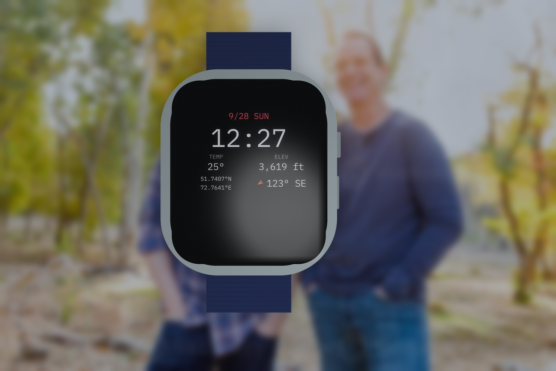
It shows 12.27
